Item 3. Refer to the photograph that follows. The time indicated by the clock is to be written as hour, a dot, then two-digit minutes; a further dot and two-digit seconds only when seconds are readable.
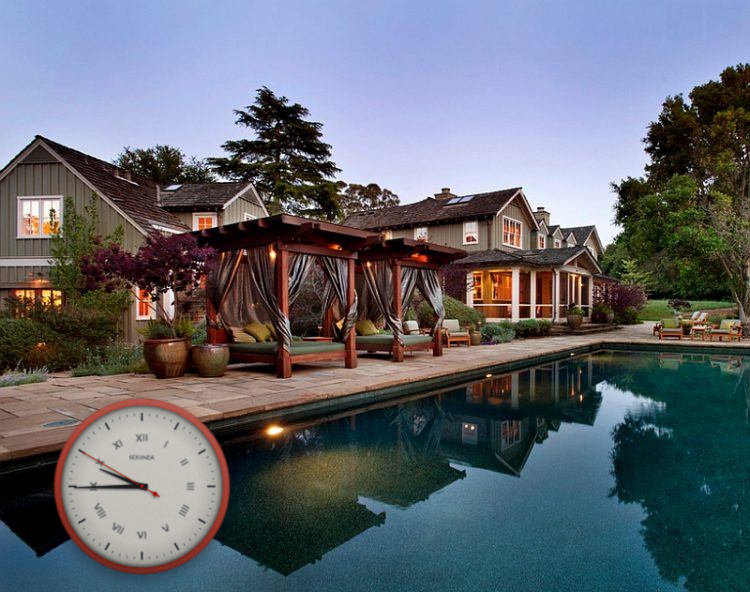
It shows 9.44.50
